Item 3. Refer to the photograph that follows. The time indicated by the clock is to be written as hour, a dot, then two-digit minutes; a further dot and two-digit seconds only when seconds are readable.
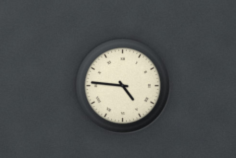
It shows 4.46
